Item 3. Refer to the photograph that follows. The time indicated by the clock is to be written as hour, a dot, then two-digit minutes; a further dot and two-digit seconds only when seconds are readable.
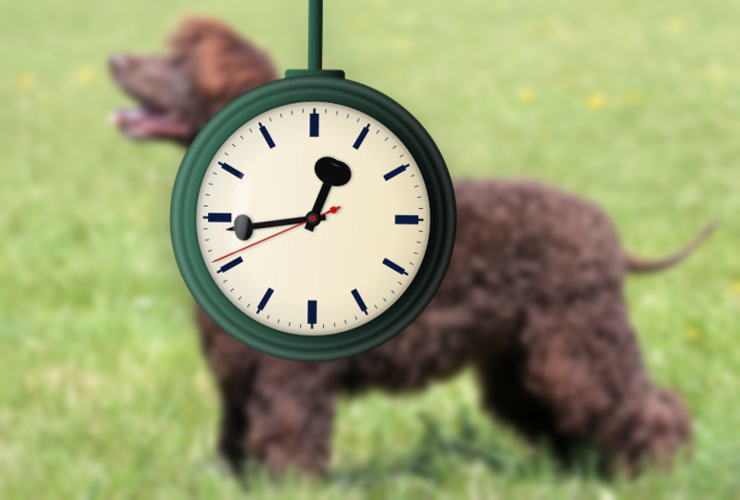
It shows 12.43.41
